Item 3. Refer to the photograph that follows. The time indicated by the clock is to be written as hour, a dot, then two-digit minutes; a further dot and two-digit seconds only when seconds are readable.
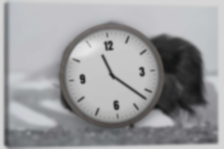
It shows 11.22
